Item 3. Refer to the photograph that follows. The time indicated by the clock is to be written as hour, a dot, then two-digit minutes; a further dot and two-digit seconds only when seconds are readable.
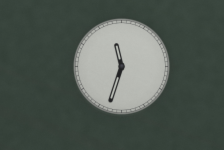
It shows 11.33
